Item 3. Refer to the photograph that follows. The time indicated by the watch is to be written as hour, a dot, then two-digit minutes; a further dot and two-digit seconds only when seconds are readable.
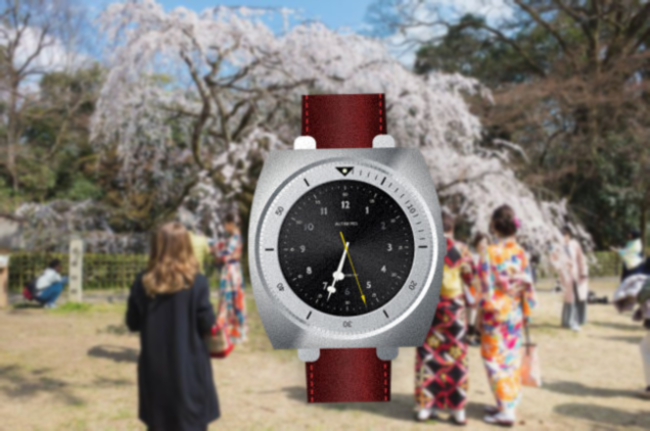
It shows 6.33.27
